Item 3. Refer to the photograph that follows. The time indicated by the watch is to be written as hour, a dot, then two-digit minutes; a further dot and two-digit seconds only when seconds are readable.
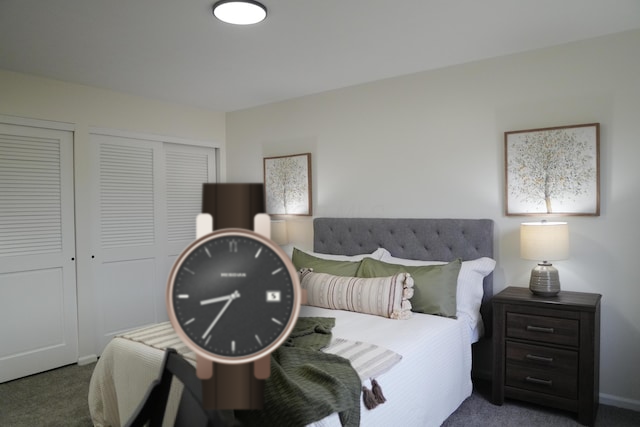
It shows 8.36
